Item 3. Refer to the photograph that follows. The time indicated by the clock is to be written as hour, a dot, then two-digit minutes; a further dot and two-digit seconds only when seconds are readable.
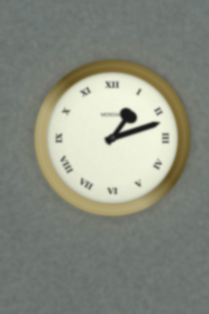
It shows 1.12
